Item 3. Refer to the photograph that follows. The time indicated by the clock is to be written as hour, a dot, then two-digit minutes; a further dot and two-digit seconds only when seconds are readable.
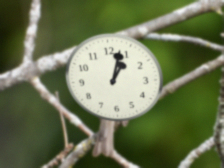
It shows 1.03
